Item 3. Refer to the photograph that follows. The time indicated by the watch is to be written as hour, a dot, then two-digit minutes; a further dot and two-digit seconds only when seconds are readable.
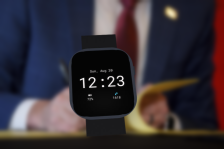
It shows 12.23
